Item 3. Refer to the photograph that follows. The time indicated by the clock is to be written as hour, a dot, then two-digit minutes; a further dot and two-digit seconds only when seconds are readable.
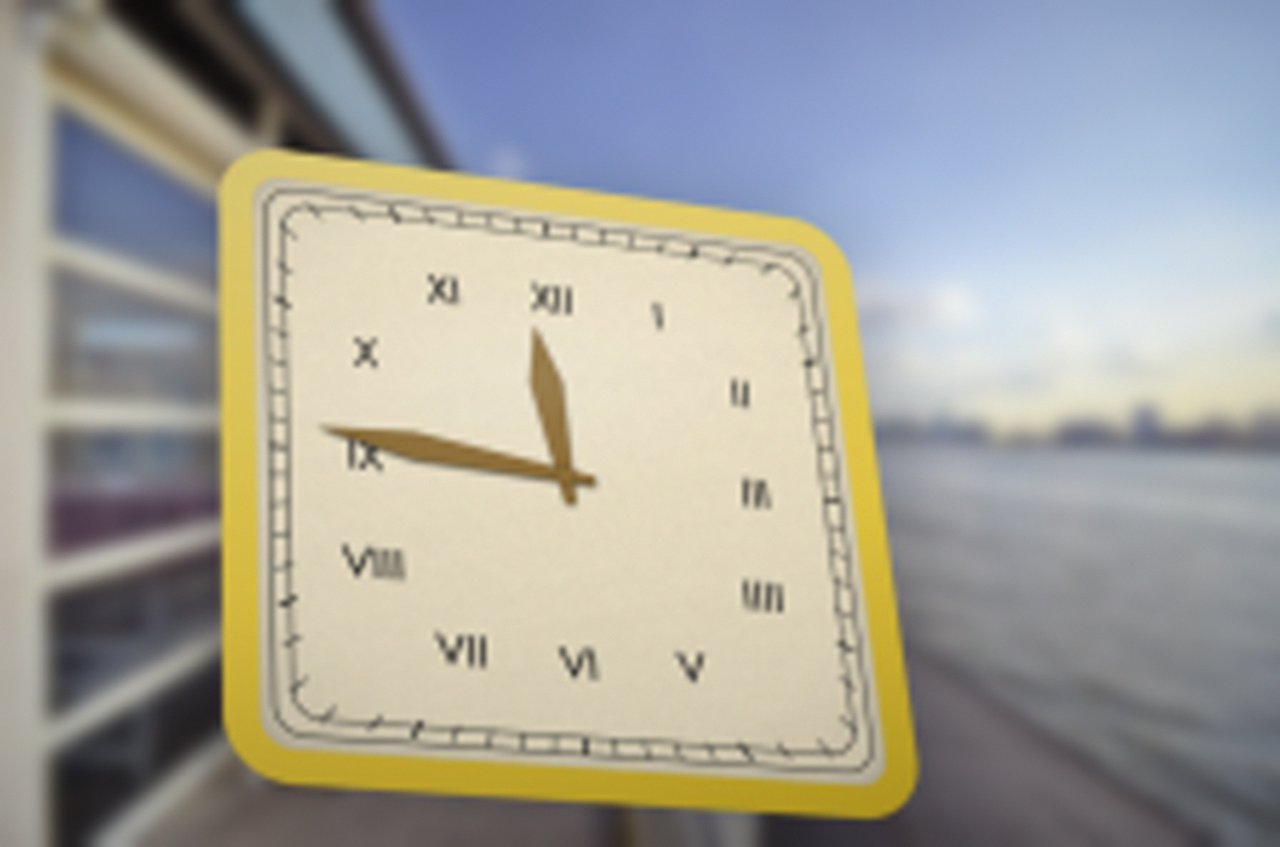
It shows 11.46
